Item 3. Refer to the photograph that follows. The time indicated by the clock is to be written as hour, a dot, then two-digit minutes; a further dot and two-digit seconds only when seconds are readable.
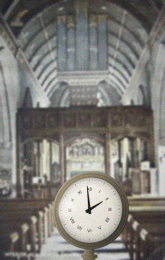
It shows 1.59
